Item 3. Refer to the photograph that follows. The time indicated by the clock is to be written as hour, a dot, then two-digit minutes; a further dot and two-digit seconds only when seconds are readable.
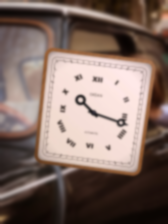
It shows 10.17
